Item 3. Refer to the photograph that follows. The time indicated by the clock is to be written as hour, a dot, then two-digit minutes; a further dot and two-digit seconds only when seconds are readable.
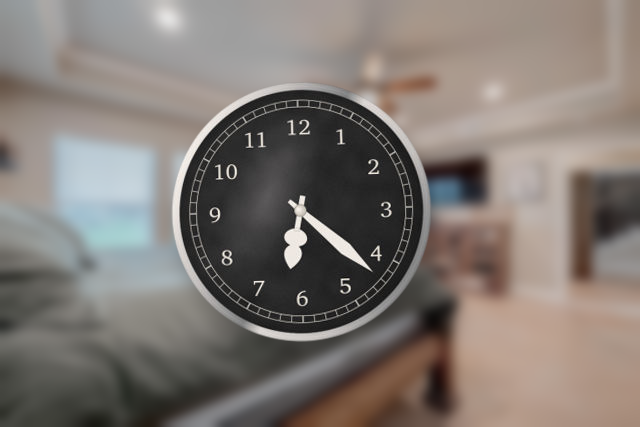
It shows 6.22
